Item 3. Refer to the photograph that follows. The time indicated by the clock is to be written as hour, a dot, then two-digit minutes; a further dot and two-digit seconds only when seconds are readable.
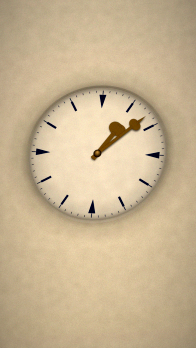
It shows 1.08
